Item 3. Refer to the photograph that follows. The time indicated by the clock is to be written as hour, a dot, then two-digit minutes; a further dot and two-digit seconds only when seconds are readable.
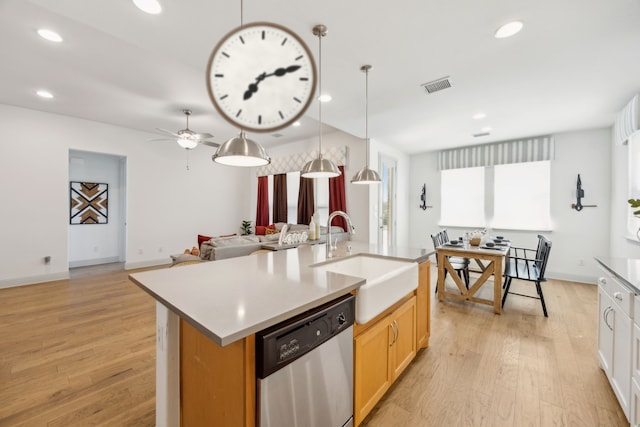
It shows 7.12
